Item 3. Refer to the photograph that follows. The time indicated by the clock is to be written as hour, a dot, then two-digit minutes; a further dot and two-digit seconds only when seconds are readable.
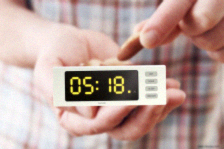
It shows 5.18
